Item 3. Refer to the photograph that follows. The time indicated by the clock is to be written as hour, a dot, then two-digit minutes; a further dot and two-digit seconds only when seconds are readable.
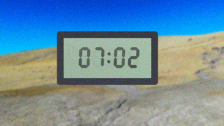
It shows 7.02
